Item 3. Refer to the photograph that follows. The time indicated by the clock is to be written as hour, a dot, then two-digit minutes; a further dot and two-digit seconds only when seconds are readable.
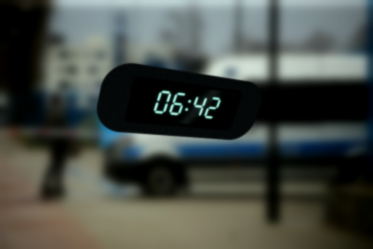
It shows 6.42
